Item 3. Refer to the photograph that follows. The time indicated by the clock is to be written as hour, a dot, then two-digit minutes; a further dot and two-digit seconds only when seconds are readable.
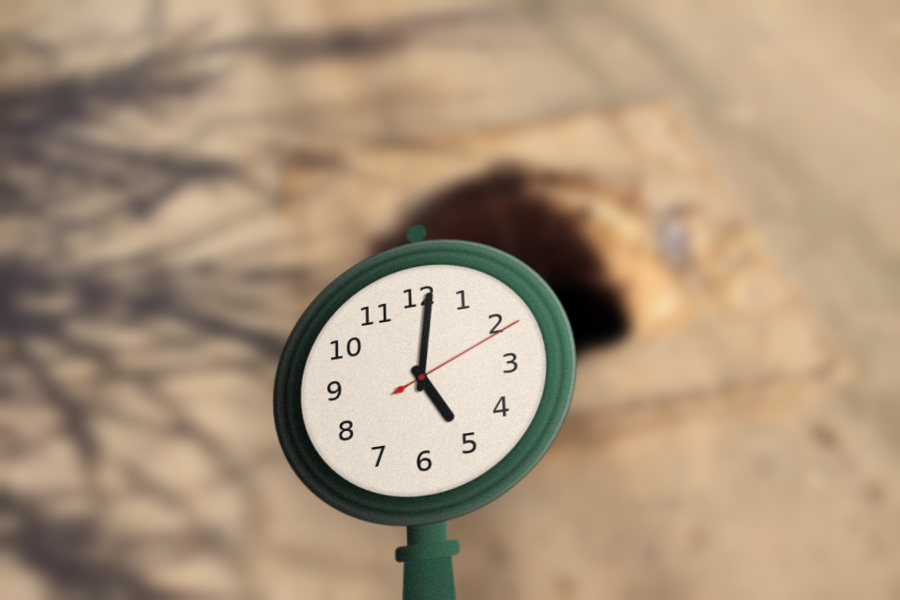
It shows 5.01.11
